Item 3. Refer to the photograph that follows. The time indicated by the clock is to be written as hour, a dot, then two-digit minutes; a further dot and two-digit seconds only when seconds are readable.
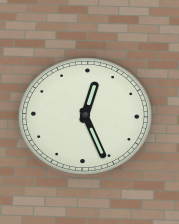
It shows 12.26
